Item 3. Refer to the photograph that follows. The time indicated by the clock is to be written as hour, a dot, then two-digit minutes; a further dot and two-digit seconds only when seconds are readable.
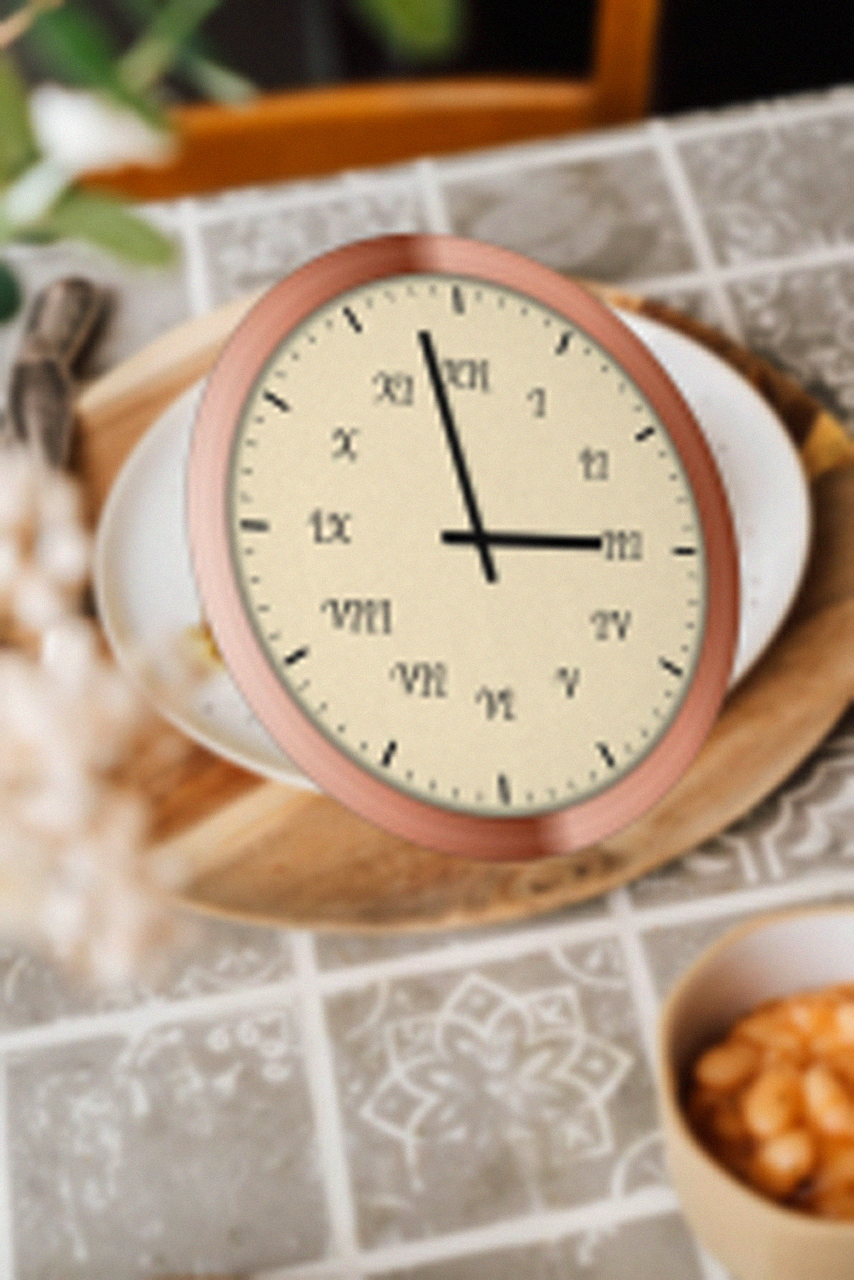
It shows 2.58
